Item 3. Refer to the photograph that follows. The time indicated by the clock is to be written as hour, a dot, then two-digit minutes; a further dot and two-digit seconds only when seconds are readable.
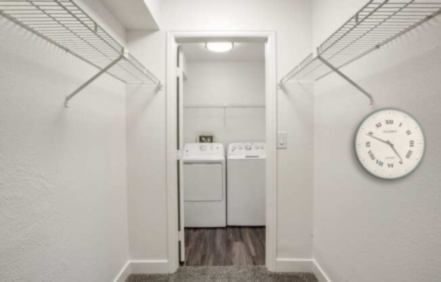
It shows 4.49
